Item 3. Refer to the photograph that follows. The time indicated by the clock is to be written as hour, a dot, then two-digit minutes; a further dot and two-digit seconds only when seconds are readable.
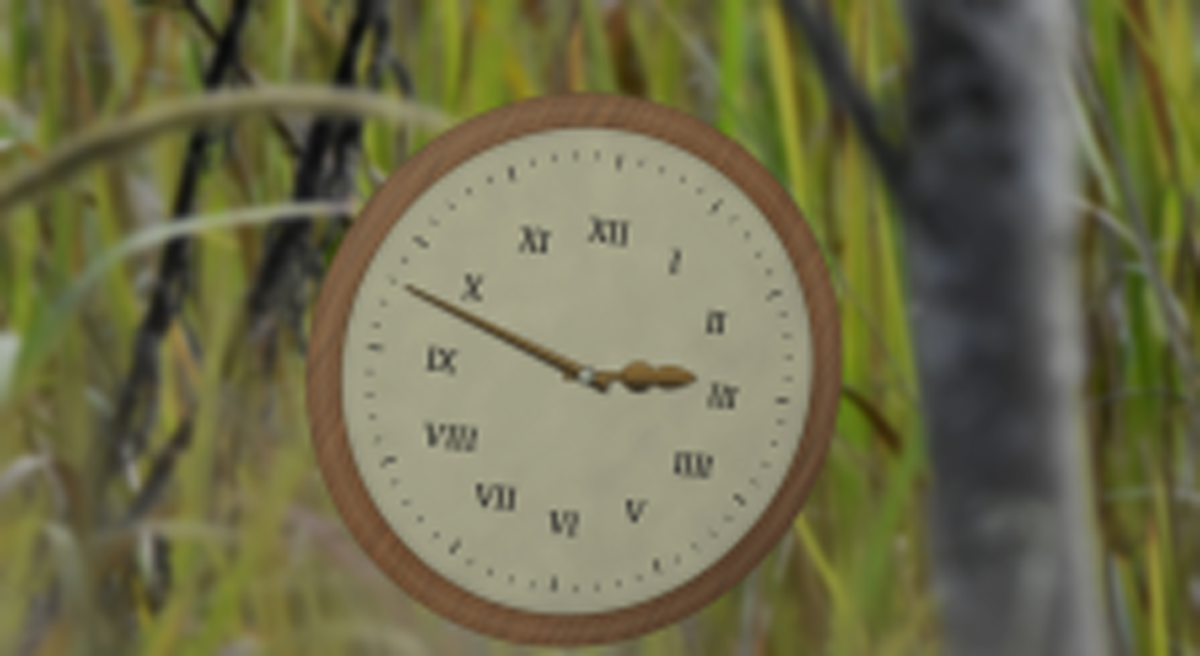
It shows 2.48
